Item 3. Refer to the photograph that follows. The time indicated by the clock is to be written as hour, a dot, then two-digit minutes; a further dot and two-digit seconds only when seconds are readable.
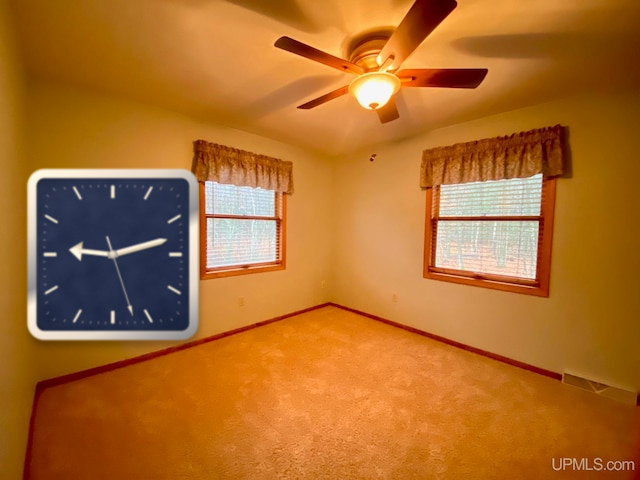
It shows 9.12.27
